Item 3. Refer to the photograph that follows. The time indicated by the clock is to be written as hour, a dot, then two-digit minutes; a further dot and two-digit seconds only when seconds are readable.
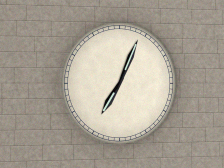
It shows 7.04
